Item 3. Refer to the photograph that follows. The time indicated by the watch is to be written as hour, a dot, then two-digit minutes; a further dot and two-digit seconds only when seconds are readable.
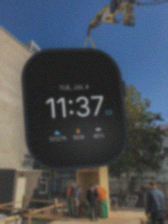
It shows 11.37
